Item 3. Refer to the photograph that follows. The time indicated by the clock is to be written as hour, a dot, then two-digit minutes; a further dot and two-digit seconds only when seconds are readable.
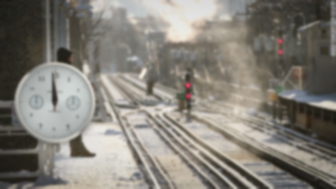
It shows 11.59
